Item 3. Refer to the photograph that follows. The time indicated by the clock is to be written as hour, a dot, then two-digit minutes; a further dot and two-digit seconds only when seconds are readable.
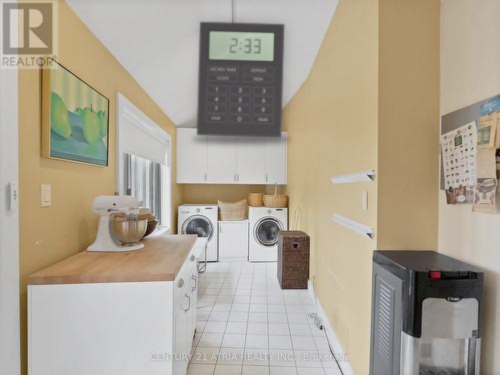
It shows 2.33
